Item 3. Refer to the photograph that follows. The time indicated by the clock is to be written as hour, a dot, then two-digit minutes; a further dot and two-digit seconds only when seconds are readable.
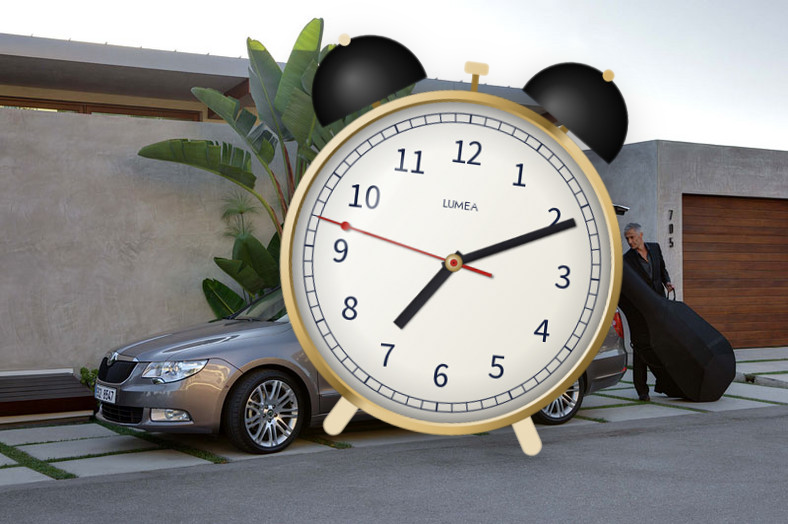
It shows 7.10.47
